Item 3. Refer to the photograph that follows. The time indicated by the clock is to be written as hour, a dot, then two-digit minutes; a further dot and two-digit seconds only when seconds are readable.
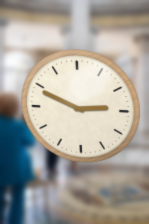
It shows 2.49
